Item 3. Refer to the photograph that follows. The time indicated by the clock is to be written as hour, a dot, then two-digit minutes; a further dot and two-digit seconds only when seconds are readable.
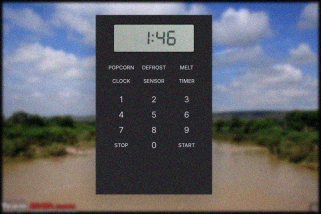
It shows 1.46
